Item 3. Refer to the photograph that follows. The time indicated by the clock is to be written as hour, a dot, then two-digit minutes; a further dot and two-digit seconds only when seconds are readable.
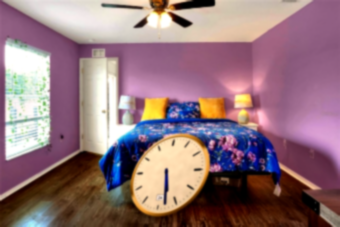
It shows 5.28
